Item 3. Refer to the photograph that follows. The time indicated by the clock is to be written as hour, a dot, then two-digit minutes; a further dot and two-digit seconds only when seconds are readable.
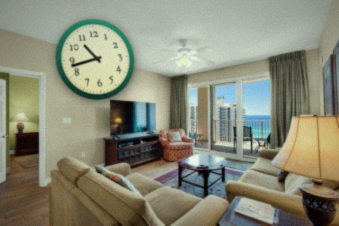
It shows 10.43
